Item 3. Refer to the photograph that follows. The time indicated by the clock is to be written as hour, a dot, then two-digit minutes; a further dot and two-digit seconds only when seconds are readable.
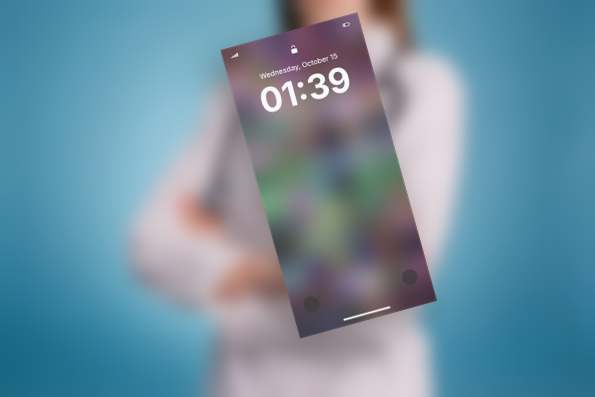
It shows 1.39
